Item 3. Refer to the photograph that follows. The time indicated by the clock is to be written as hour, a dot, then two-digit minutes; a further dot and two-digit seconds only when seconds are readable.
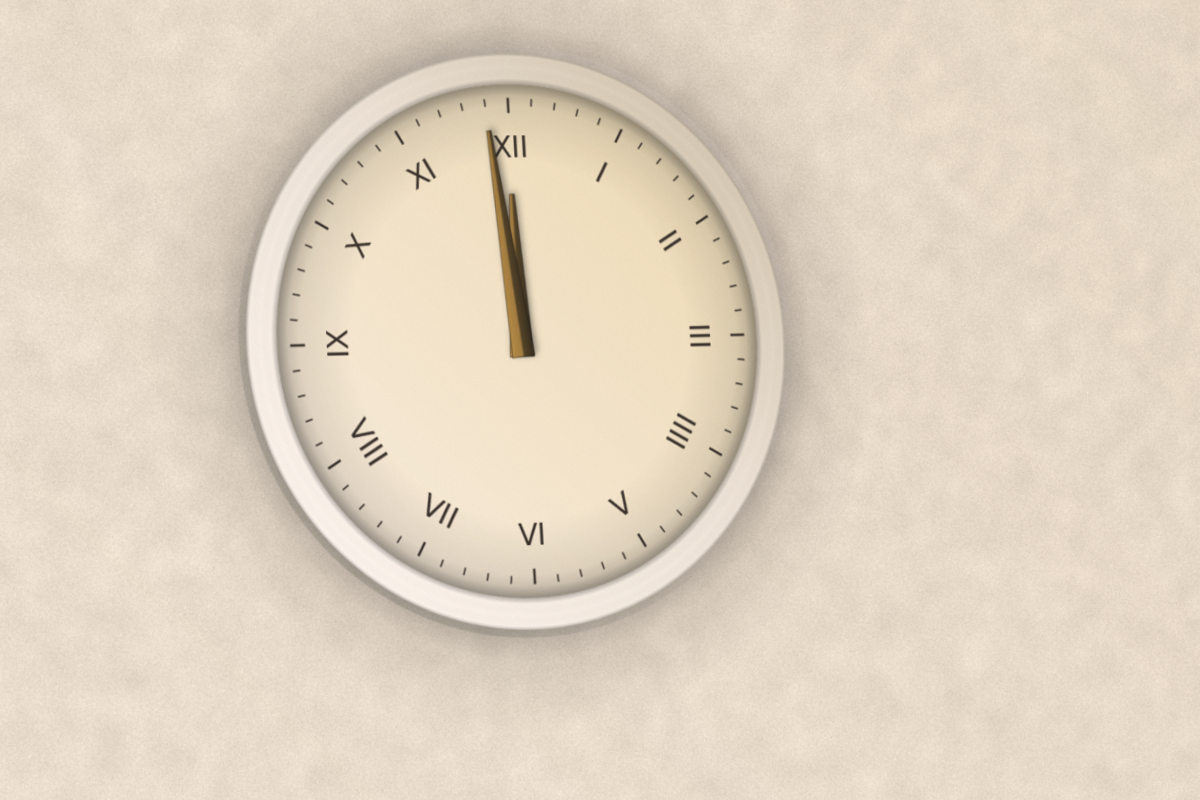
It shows 11.59
